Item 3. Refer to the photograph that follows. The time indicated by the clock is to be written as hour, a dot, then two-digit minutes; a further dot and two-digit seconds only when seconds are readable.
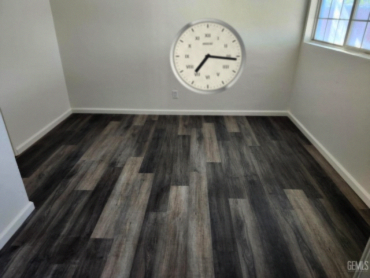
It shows 7.16
